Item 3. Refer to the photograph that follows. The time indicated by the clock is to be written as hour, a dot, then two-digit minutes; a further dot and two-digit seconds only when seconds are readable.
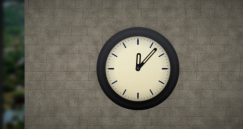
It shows 12.07
